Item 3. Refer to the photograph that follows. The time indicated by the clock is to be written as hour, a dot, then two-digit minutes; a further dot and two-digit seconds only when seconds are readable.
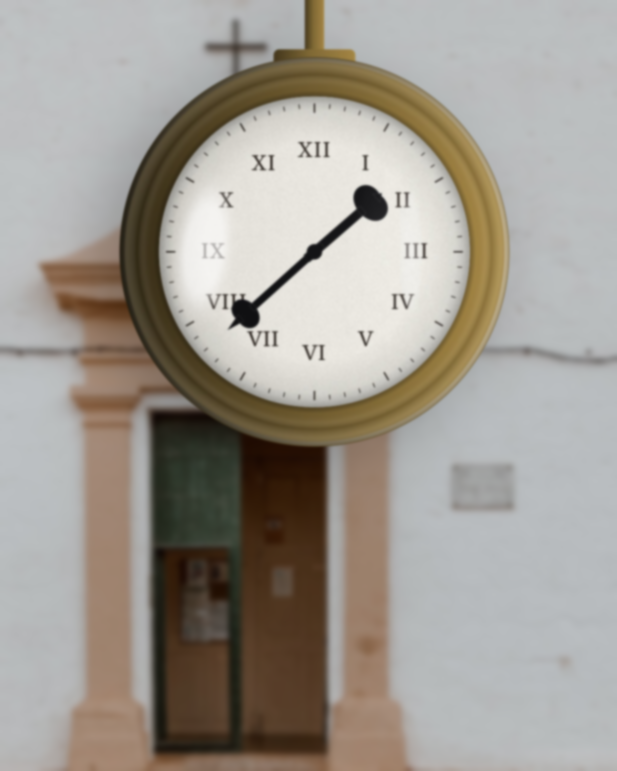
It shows 1.38
